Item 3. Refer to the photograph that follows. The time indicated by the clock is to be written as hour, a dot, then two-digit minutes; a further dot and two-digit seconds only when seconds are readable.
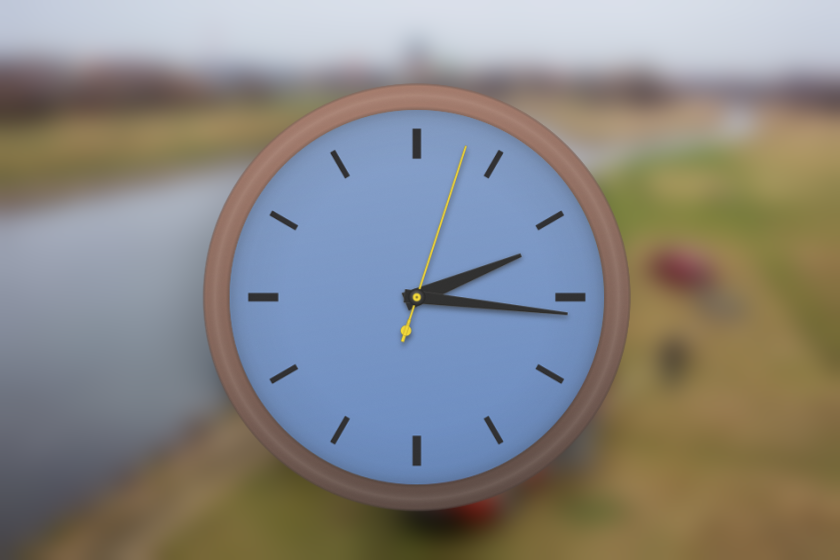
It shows 2.16.03
